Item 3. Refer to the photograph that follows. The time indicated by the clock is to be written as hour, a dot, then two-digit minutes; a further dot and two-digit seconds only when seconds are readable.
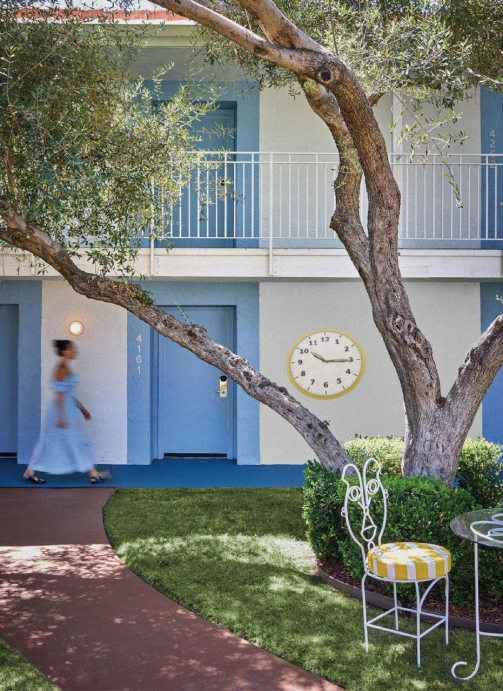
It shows 10.15
